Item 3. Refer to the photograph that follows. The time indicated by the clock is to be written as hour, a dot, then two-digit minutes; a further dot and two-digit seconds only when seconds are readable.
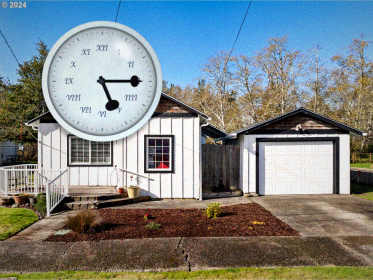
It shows 5.15
